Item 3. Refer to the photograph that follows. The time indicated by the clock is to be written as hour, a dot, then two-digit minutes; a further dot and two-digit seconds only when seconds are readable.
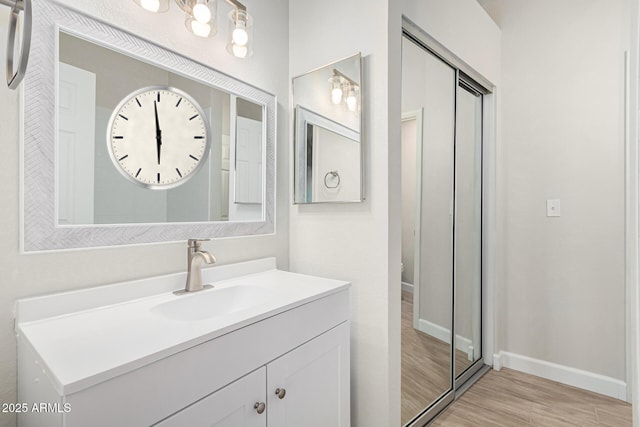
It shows 5.59
